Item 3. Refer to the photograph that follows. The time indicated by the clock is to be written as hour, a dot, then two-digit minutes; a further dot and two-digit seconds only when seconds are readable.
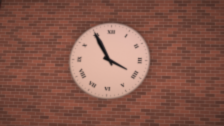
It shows 3.55
